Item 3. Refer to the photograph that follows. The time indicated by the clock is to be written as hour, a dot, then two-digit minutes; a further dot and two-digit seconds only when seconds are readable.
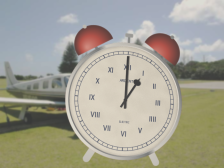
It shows 1.00
